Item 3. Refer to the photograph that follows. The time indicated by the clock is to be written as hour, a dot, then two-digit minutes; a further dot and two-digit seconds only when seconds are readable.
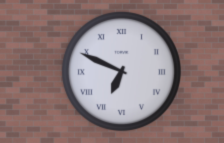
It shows 6.49
